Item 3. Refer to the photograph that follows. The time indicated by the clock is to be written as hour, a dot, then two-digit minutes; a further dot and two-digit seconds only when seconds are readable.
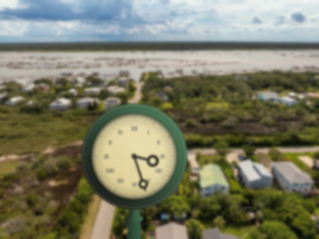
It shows 3.27
